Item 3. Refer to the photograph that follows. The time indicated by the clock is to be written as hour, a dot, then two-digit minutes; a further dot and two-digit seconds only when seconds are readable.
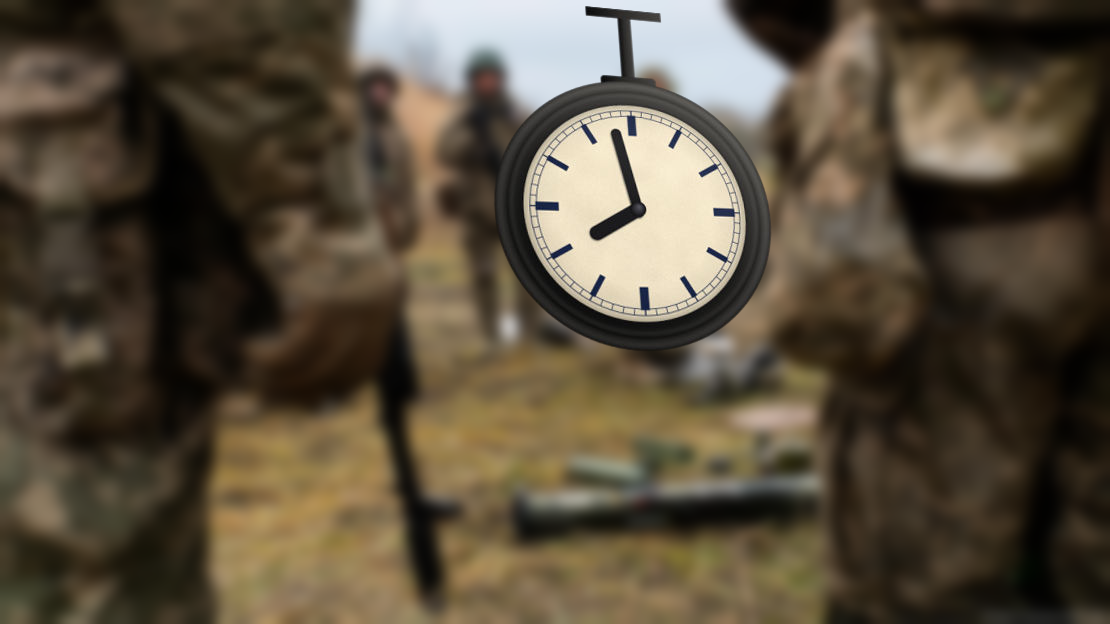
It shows 7.58
